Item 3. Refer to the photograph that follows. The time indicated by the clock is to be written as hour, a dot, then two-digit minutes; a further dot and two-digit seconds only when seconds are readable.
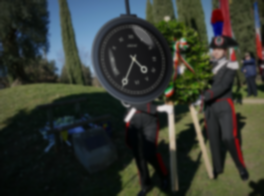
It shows 4.35
